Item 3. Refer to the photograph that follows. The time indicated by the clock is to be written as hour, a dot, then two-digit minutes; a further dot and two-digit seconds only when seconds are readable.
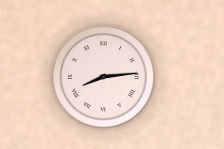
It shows 8.14
